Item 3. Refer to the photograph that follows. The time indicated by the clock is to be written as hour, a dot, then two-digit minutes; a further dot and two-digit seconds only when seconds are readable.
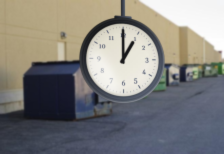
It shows 1.00
